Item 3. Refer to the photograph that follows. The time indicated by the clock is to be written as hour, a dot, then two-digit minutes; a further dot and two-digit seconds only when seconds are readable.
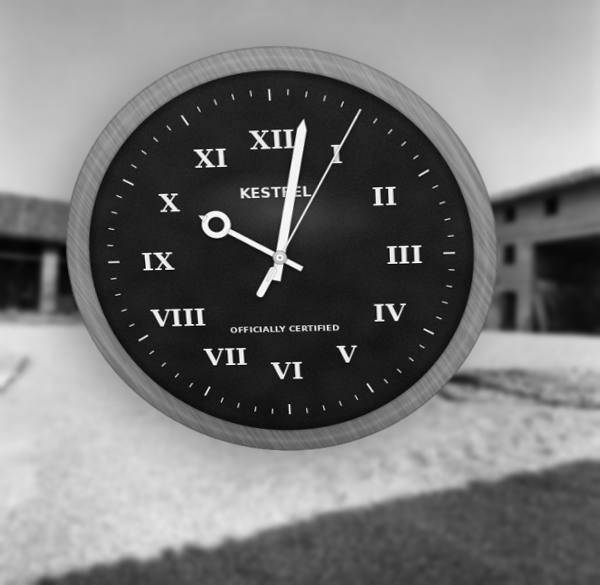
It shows 10.02.05
